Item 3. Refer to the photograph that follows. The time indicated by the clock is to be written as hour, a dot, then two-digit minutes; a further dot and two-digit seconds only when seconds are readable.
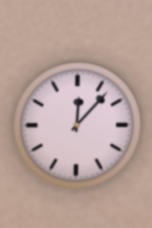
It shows 12.07
